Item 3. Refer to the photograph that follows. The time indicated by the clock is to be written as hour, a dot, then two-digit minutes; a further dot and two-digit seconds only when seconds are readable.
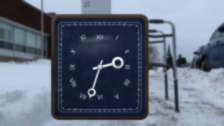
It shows 2.33
